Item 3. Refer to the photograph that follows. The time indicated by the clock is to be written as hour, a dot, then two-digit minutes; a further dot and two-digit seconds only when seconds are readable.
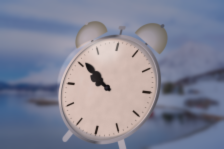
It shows 9.51
